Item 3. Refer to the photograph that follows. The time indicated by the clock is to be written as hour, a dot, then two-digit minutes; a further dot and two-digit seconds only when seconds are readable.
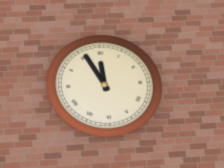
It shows 11.56
